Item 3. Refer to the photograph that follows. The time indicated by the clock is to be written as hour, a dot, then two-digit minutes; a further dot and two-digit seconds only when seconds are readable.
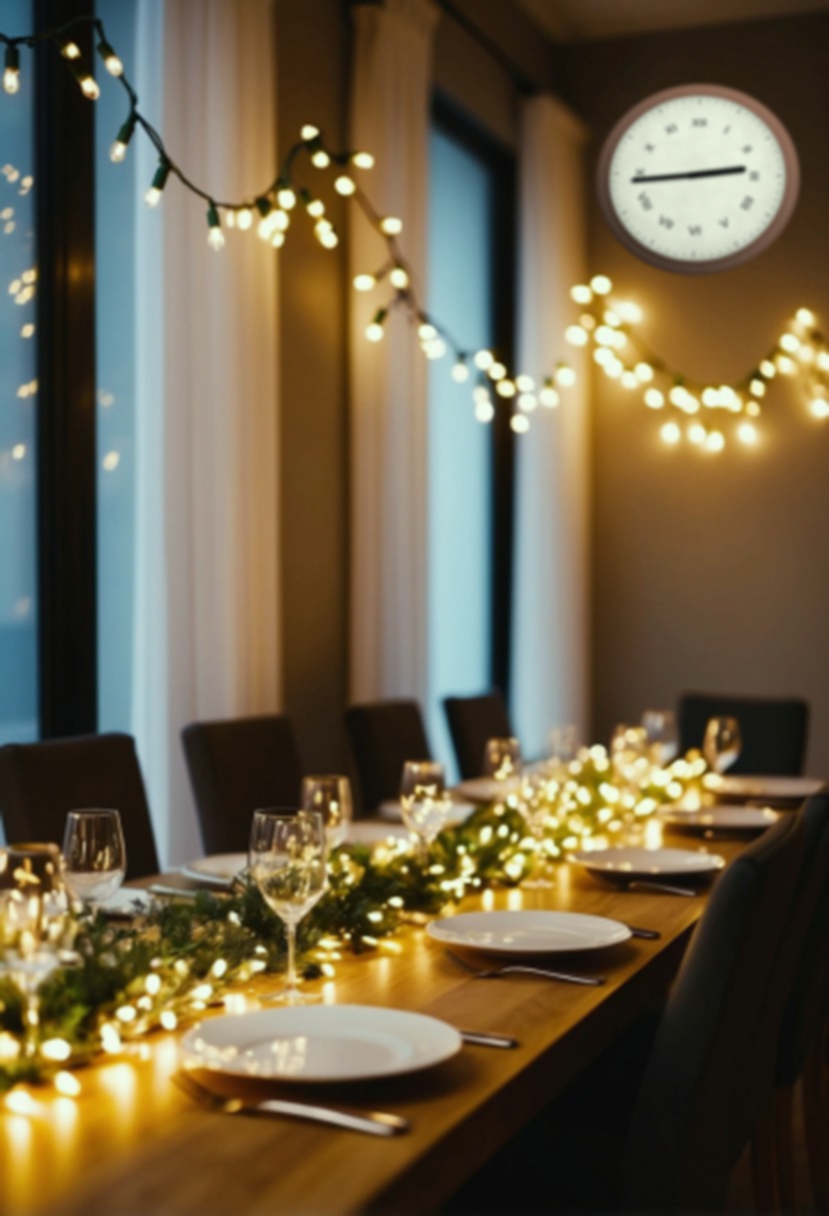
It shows 2.44
